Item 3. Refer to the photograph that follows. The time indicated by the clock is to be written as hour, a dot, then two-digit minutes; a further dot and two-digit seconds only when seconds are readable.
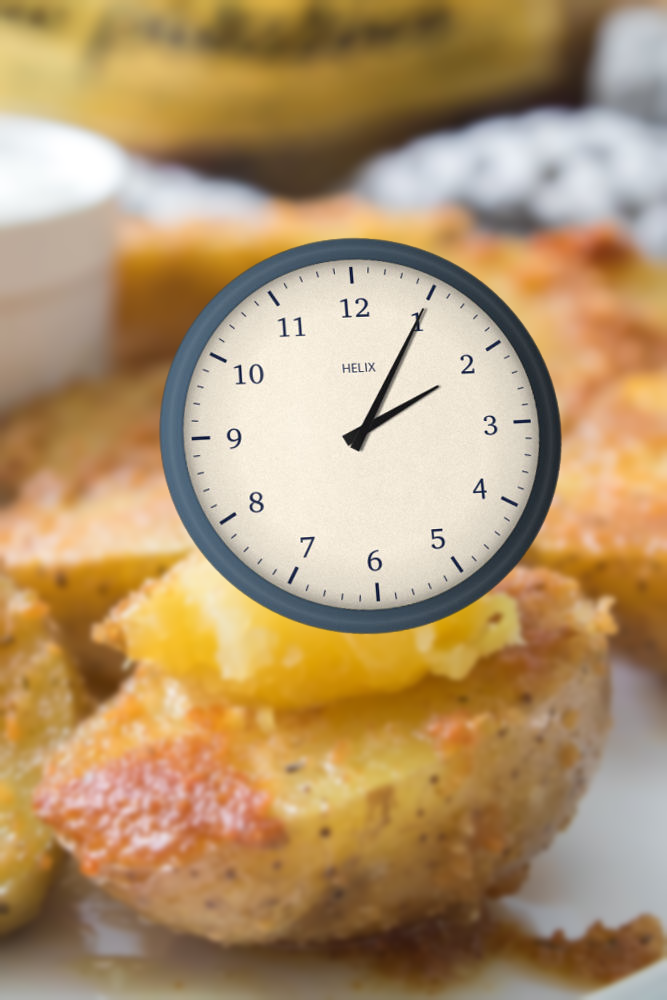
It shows 2.05
